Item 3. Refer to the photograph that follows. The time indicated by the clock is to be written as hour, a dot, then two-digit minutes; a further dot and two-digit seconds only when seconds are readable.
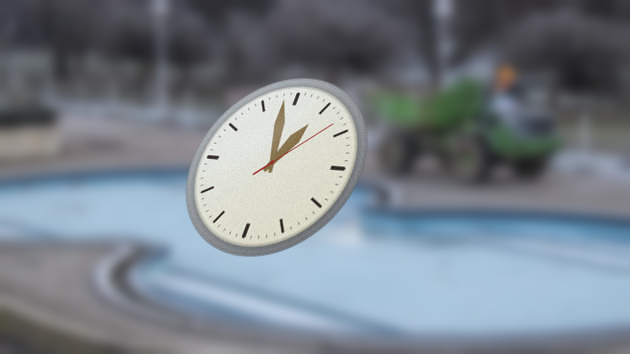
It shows 12.58.08
